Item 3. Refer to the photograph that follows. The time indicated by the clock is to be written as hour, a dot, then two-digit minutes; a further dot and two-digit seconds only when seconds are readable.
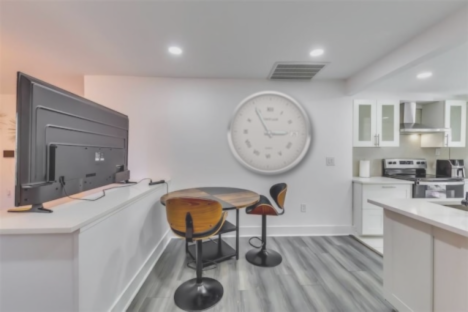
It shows 2.55
